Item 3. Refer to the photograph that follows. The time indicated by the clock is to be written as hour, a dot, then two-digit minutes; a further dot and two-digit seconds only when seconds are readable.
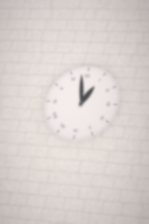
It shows 12.58
